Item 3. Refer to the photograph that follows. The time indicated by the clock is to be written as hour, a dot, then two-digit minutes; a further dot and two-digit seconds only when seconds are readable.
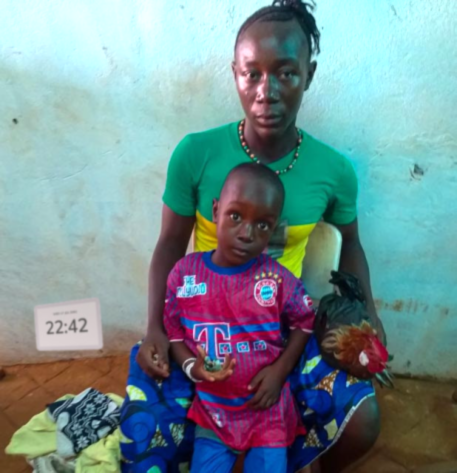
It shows 22.42
